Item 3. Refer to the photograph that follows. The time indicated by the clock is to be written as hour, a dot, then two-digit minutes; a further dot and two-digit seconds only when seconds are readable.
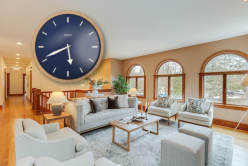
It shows 5.41
